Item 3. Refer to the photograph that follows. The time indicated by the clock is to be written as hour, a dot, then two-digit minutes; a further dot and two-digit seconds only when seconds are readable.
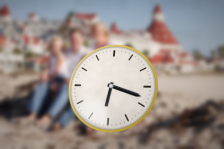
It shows 6.18
